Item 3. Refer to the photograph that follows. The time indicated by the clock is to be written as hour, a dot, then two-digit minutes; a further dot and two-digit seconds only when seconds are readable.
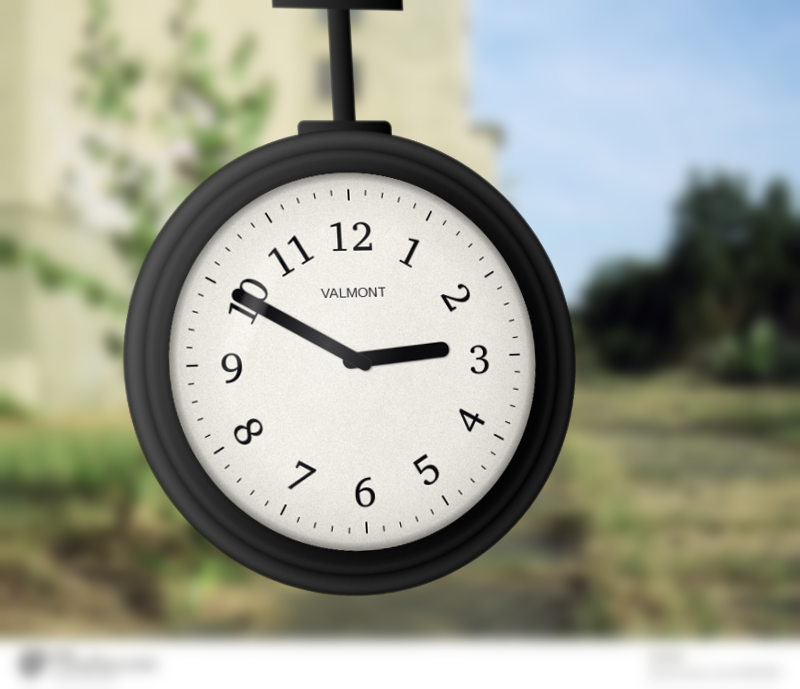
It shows 2.50
